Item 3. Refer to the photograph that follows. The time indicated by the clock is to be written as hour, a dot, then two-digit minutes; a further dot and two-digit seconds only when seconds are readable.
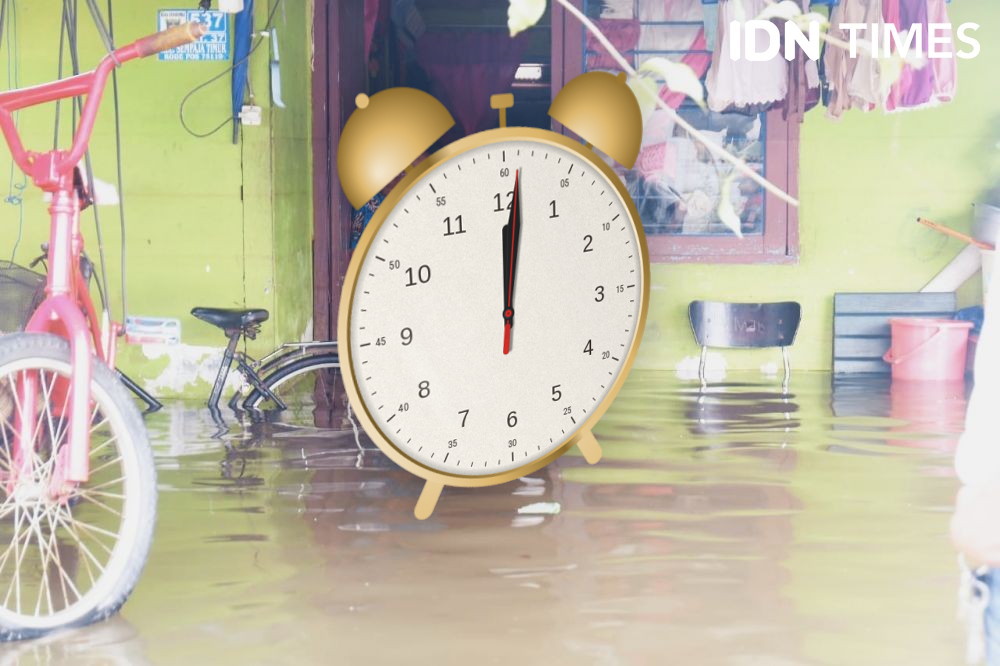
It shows 12.01.01
